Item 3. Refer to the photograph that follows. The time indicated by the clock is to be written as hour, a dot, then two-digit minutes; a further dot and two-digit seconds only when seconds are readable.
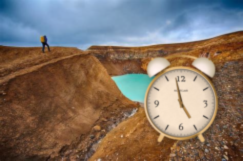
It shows 4.58
